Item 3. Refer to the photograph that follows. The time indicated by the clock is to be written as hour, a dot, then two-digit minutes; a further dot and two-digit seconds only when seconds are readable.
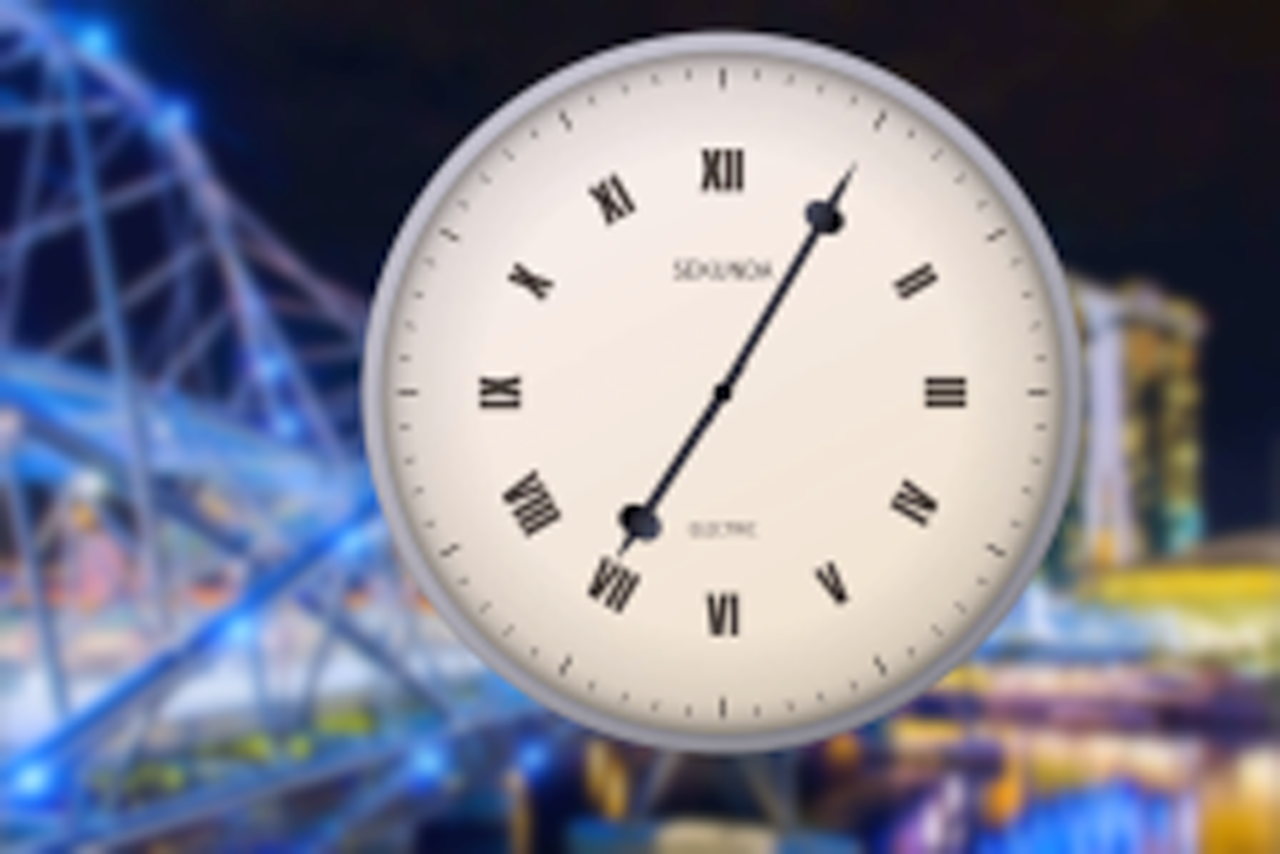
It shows 7.05
